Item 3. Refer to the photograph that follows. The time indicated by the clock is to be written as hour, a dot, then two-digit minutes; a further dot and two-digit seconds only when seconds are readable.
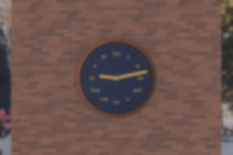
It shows 9.13
